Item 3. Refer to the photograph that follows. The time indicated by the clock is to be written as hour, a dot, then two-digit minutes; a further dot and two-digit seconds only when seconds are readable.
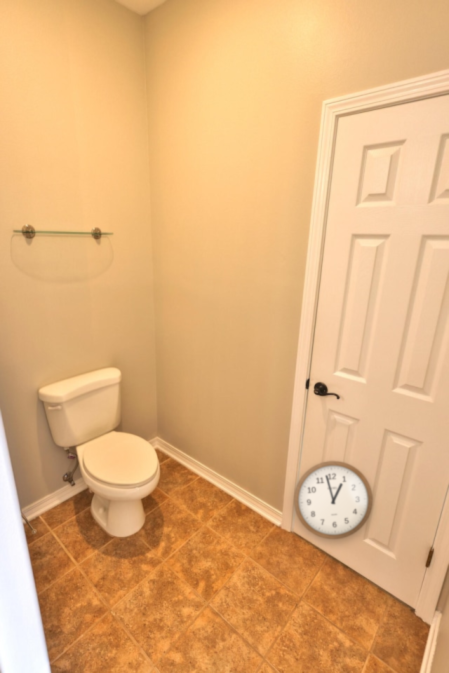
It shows 12.58
